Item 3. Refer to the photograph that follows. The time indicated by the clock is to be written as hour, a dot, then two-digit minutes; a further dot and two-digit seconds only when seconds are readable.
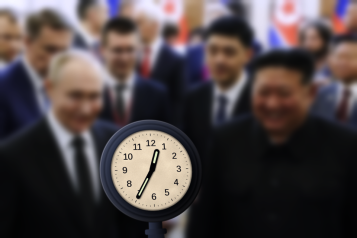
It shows 12.35
